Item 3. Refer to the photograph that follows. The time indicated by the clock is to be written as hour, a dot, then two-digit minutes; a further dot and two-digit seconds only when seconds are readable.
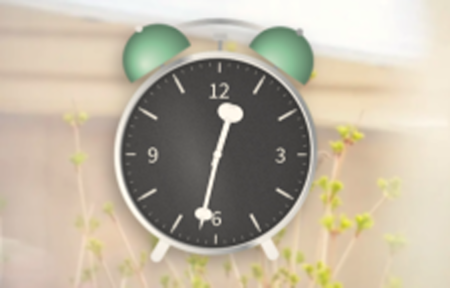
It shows 12.32
